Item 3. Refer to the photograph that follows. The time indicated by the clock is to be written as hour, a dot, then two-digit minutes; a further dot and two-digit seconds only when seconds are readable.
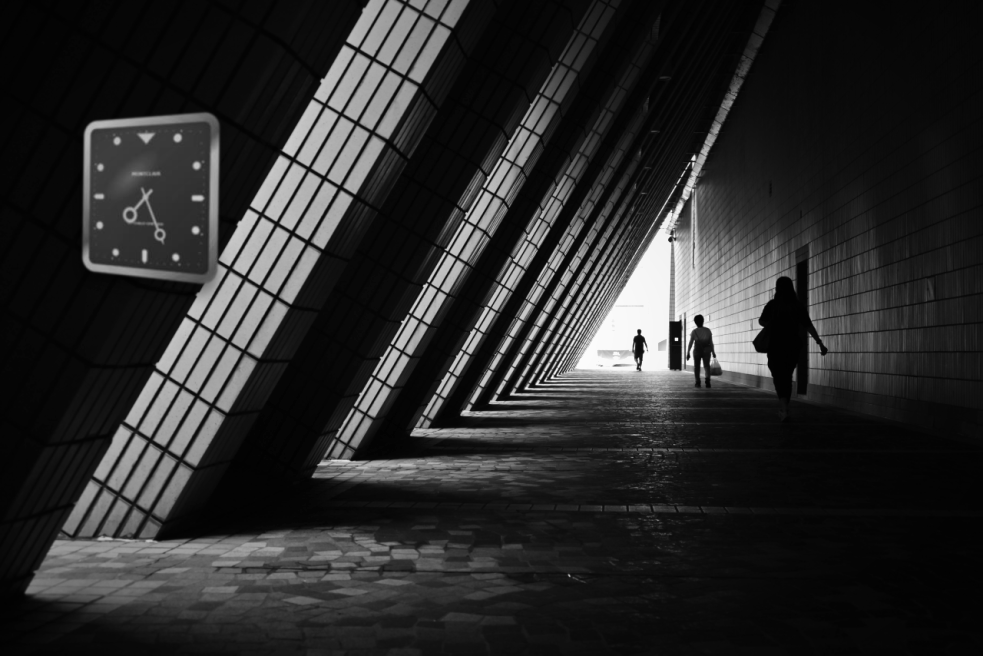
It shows 7.26
